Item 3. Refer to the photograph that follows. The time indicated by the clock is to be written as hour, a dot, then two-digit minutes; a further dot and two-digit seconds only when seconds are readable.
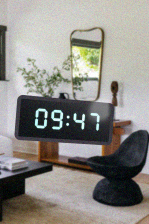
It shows 9.47
